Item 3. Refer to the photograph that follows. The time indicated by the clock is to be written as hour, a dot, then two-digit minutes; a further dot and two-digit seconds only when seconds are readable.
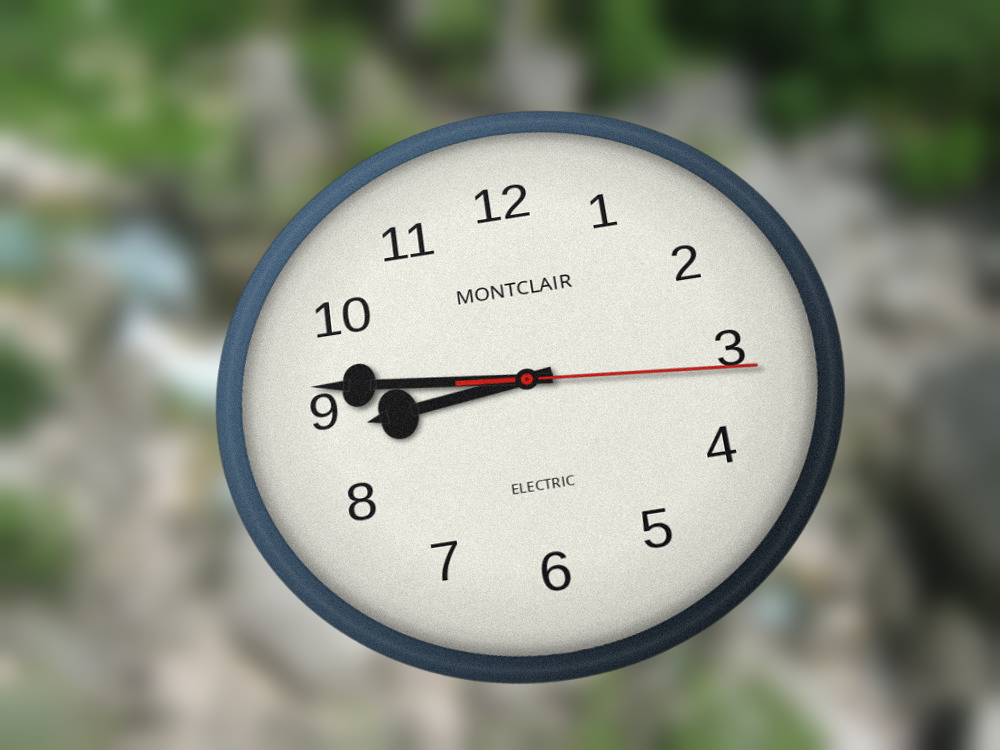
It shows 8.46.16
